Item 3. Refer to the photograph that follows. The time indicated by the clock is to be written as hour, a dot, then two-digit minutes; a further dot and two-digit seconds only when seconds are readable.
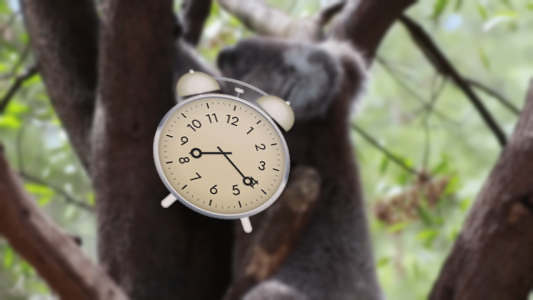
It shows 8.21
